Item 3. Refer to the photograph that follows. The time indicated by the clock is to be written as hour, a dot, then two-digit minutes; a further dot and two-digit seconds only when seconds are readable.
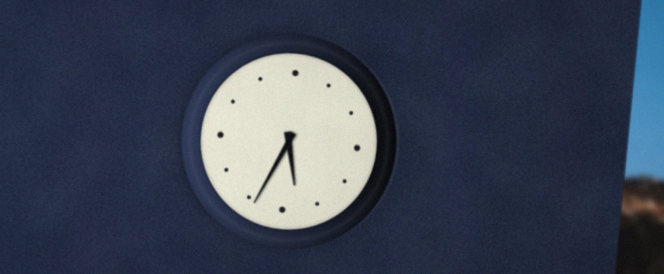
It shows 5.34
